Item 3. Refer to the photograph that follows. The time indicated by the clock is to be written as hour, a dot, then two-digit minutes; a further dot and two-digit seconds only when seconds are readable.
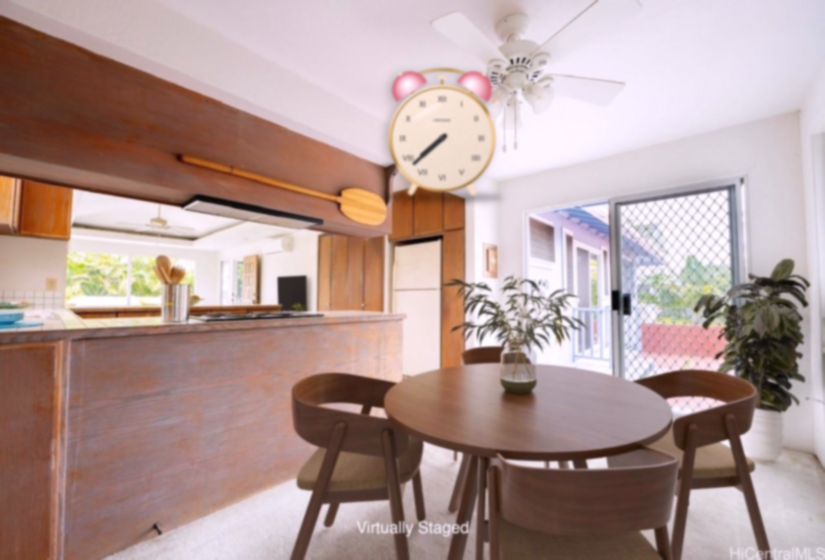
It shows 7.38
